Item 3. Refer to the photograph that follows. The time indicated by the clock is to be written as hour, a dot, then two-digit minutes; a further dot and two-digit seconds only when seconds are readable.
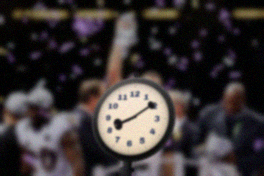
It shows 8.09
